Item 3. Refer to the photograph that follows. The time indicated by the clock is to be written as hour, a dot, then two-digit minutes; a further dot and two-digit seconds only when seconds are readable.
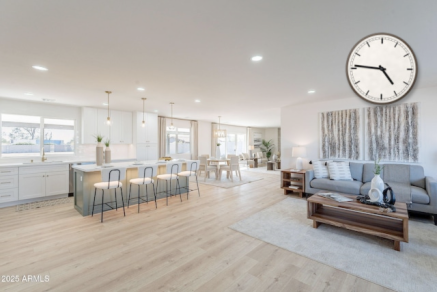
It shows 4.46
